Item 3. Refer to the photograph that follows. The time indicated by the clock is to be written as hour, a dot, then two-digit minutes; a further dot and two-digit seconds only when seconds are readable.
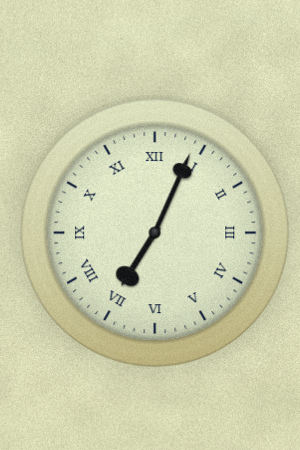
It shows 7.04
